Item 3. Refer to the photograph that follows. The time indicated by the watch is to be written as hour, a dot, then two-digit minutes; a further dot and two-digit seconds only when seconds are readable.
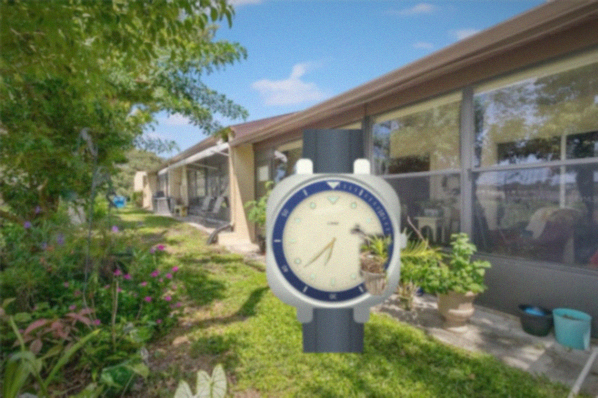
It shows 6.38
